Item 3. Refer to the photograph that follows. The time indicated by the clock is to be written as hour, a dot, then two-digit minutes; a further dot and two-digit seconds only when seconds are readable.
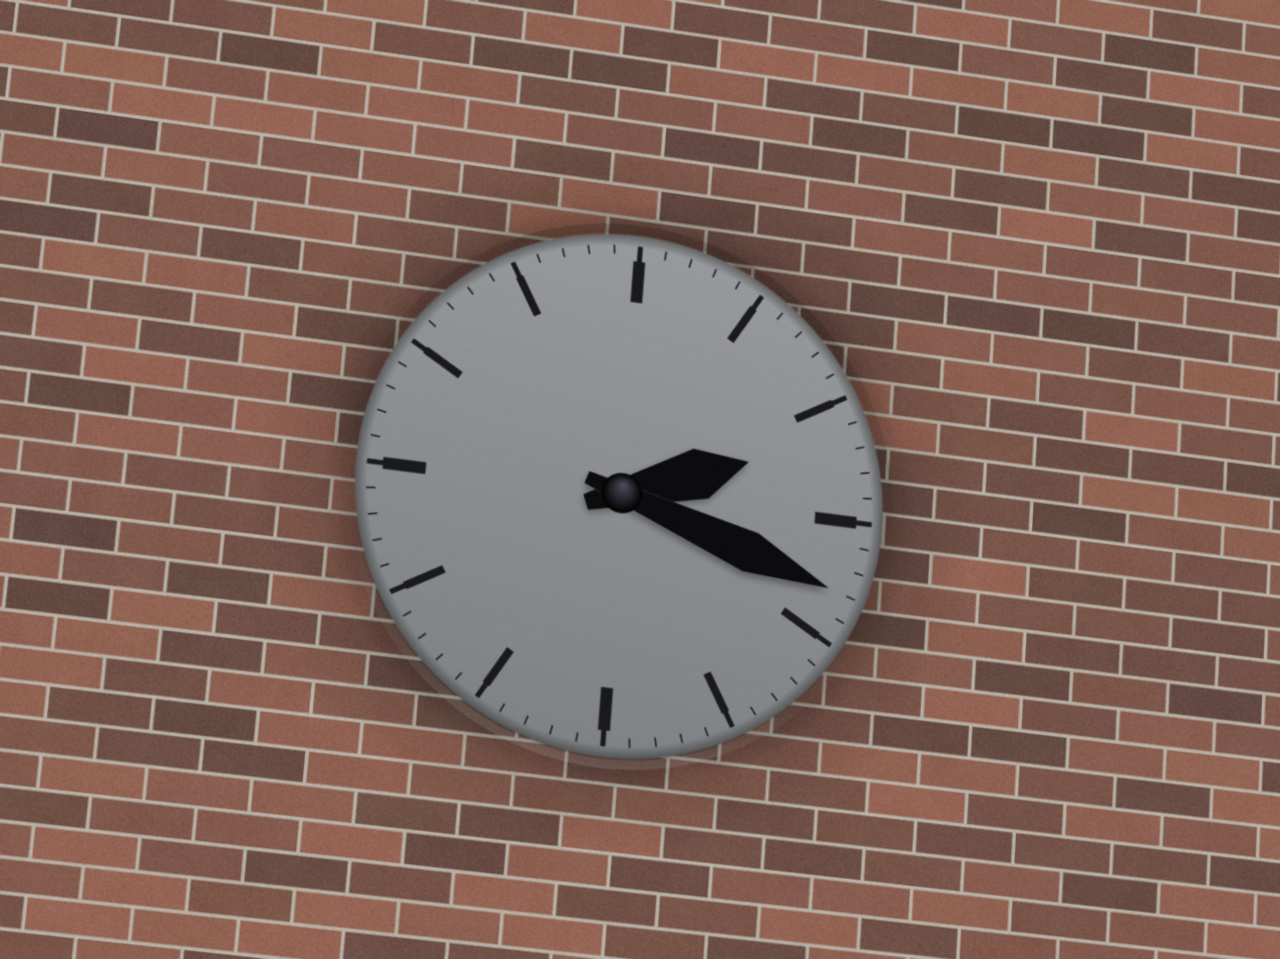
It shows 2.18
